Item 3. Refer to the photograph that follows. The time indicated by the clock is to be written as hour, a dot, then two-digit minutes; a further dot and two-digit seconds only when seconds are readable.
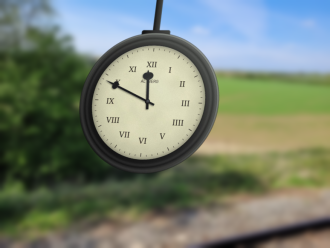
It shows 11.49
